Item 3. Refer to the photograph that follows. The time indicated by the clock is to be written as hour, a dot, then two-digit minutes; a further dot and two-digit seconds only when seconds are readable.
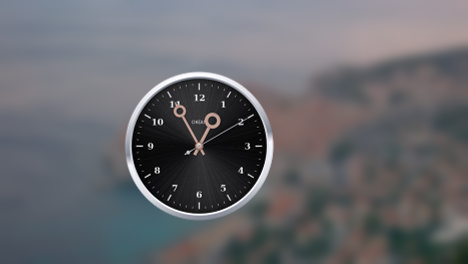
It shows 12.55.10
